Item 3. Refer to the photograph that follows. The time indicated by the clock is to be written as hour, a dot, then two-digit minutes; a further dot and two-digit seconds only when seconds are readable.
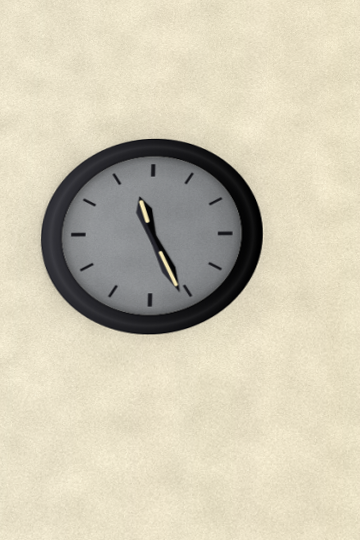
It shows 11.26
